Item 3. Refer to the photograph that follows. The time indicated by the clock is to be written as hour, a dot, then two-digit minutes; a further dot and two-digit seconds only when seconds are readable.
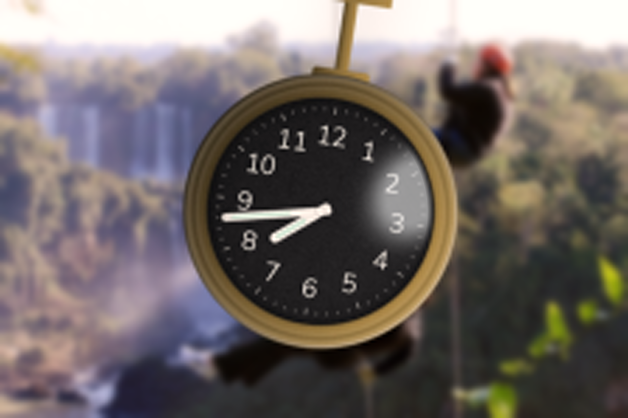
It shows 7.43
